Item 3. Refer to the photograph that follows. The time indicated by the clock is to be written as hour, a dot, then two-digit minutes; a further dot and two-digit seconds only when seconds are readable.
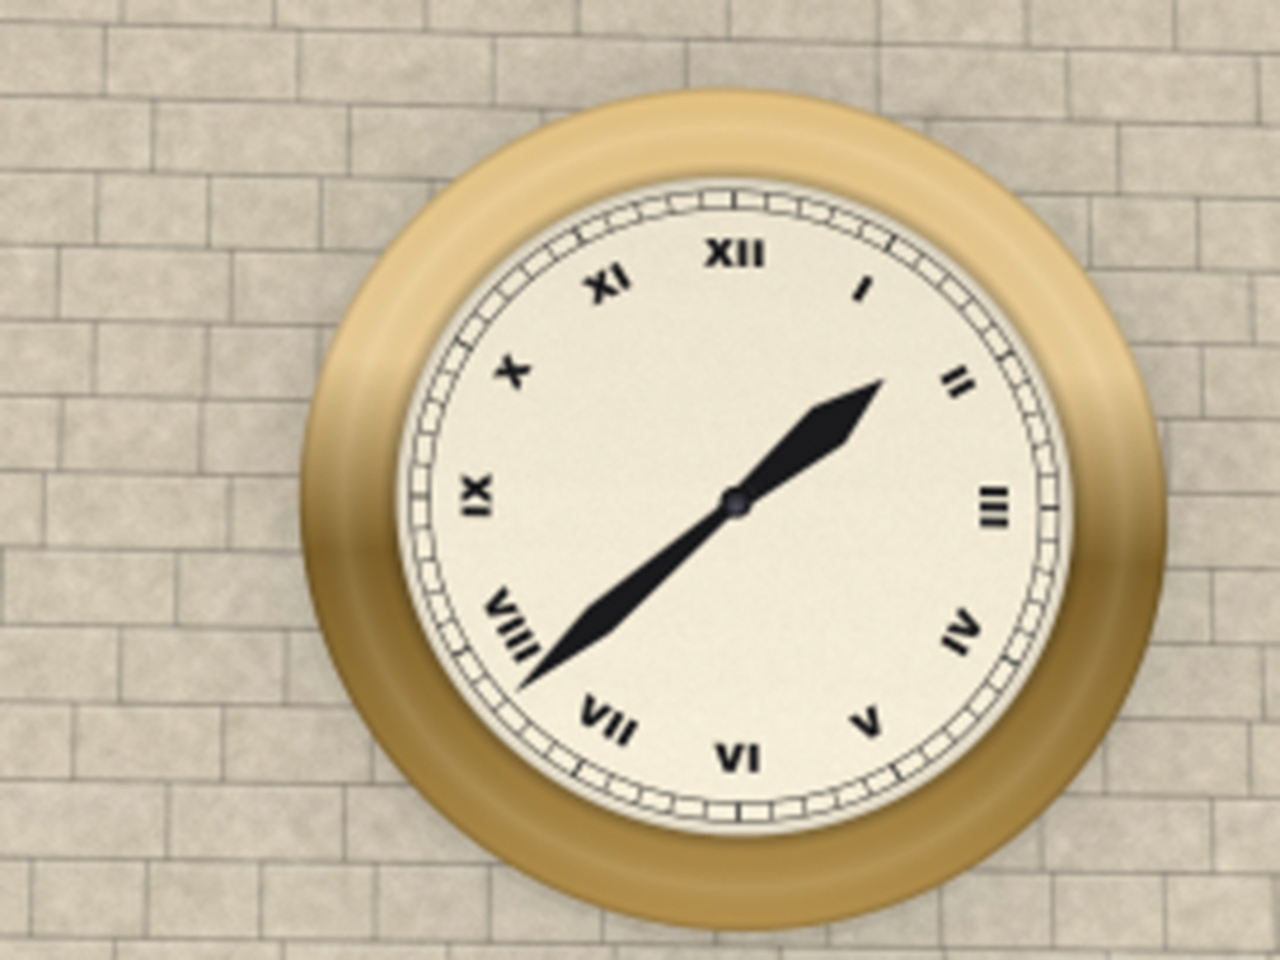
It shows 1.38
